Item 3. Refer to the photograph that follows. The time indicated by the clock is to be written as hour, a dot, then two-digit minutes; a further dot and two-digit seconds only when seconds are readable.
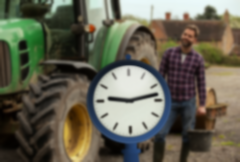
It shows 9.13
